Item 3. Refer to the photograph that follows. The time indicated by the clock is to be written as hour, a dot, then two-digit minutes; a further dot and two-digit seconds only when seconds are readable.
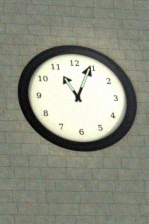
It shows 11.04
